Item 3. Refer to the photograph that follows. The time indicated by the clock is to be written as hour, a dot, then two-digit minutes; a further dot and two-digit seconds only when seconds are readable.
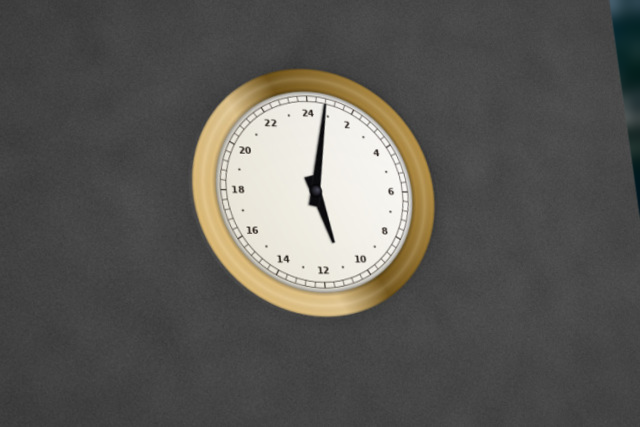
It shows 11.02
